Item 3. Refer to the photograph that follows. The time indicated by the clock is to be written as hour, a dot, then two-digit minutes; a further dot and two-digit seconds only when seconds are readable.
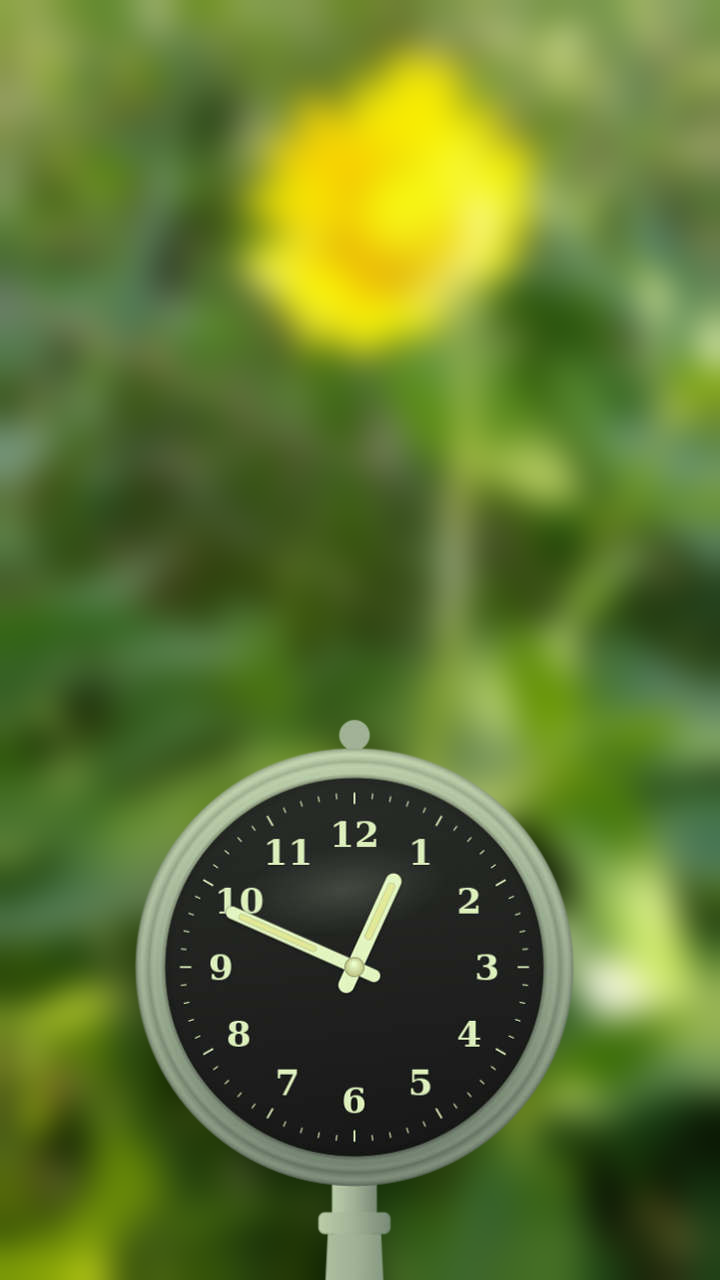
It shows 12.49
